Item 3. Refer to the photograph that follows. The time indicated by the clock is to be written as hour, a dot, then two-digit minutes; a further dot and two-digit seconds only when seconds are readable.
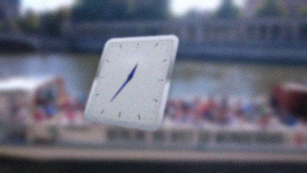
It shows 12.35
